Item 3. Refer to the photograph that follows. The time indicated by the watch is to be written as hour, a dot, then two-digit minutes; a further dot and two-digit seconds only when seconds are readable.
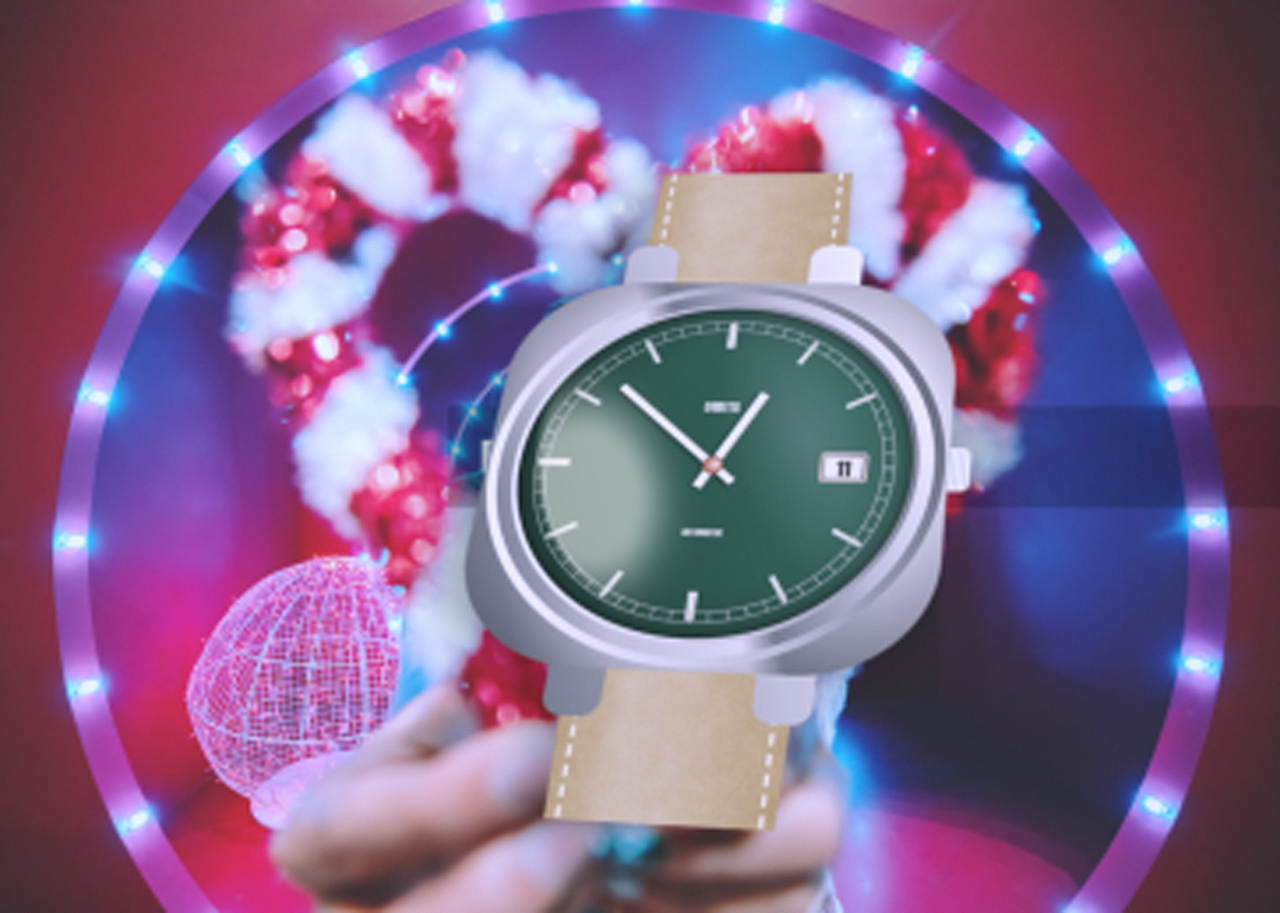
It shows 12.52
